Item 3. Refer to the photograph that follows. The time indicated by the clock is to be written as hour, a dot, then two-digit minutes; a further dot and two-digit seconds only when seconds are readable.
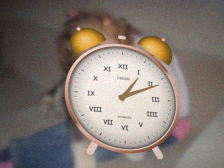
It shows 1.11
